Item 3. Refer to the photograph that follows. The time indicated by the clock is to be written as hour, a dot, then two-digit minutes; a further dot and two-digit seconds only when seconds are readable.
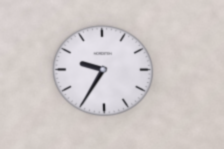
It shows 9.35
